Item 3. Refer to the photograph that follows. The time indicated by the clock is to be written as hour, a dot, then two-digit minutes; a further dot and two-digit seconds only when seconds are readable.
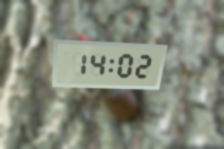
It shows 14.02
